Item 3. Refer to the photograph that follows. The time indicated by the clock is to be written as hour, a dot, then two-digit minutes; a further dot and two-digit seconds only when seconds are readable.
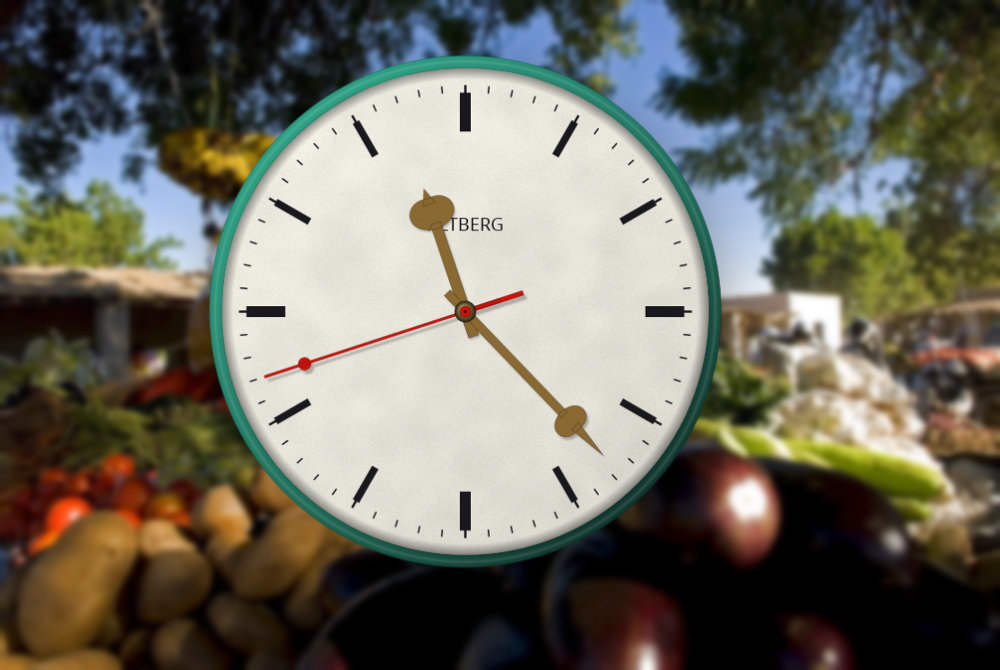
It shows 11.22.42
